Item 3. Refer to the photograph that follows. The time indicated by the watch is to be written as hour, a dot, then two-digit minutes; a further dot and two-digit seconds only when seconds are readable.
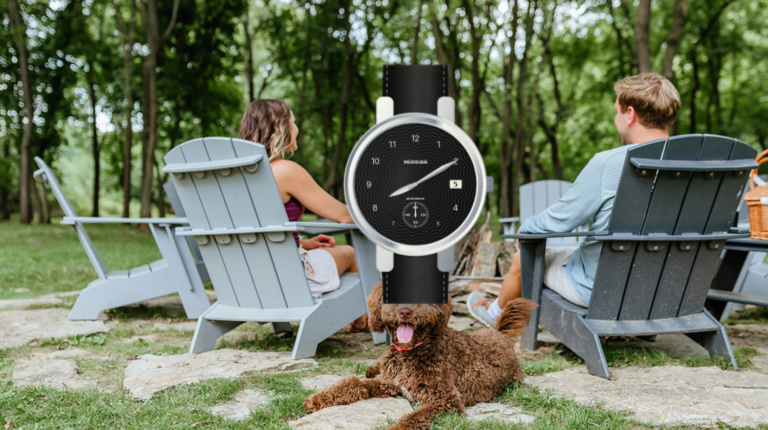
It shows 8.10
